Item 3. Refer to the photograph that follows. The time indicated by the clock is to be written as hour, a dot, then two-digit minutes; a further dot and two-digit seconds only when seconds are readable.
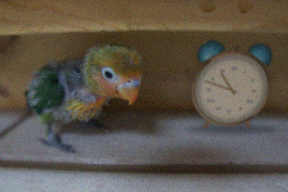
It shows 10.48
